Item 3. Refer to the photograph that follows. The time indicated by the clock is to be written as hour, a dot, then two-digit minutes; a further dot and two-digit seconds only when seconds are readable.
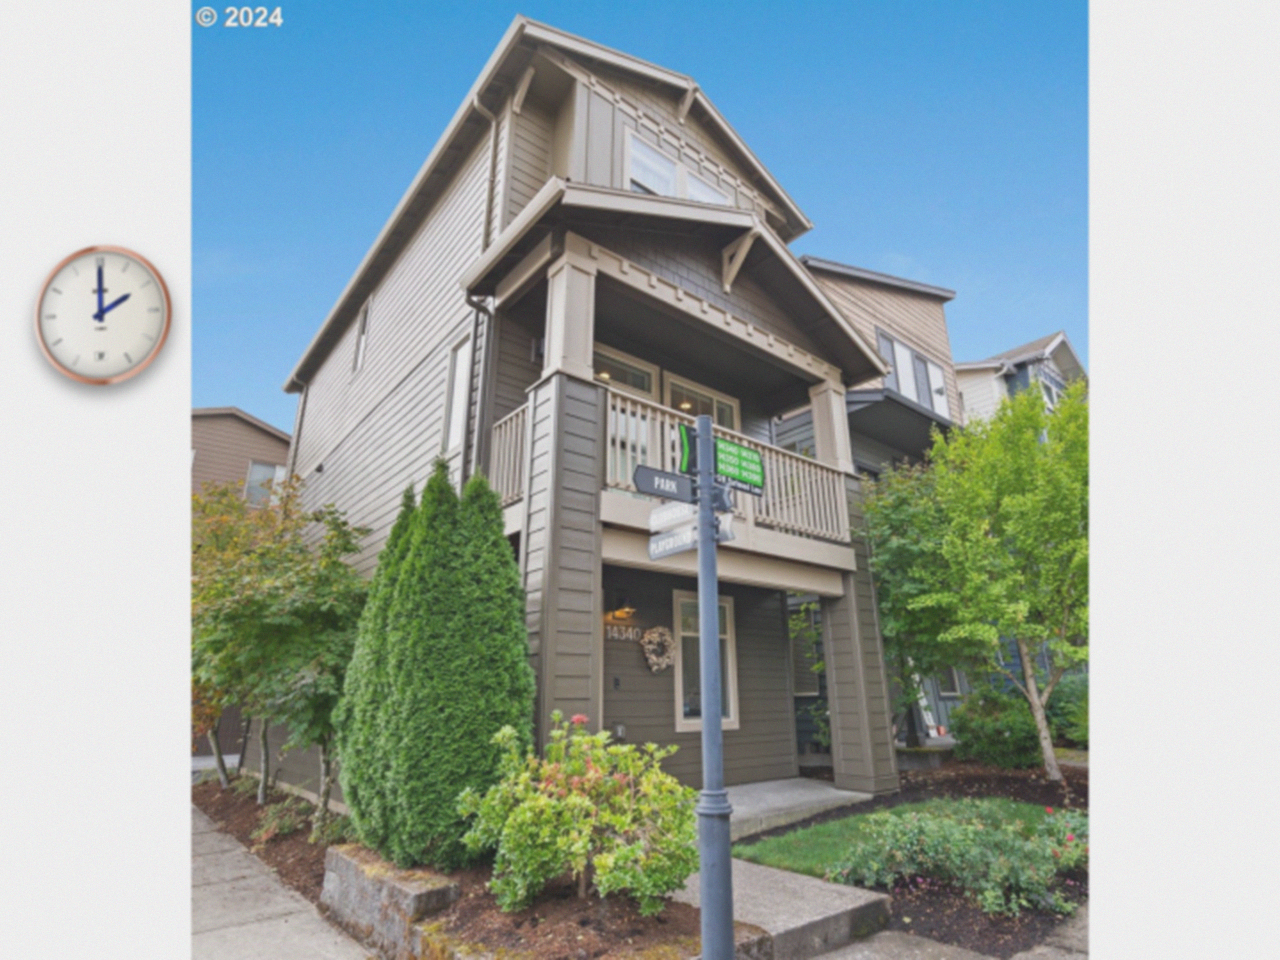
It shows 2.00
